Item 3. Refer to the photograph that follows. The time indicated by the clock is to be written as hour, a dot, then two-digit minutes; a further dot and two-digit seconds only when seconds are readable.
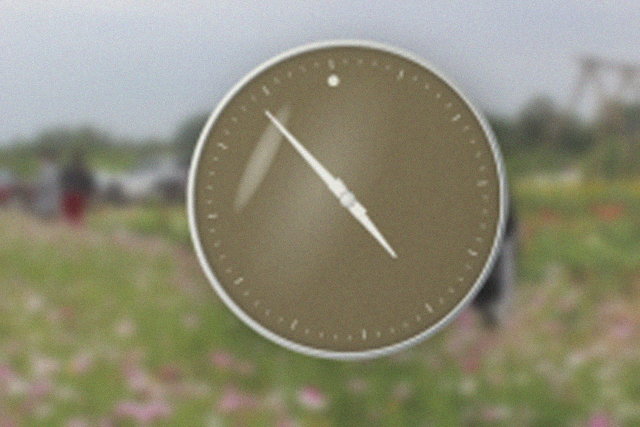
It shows 4.54
